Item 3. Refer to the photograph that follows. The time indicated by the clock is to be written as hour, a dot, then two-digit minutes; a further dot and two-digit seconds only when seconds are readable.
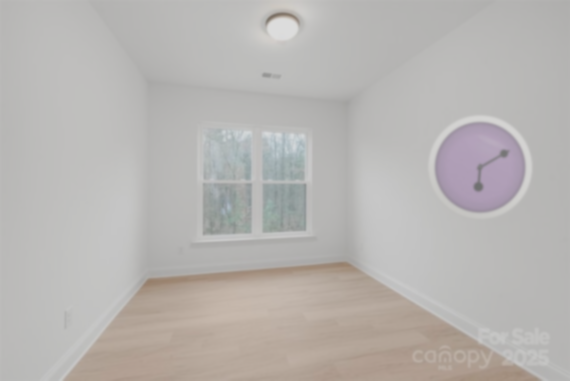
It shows 6.10
